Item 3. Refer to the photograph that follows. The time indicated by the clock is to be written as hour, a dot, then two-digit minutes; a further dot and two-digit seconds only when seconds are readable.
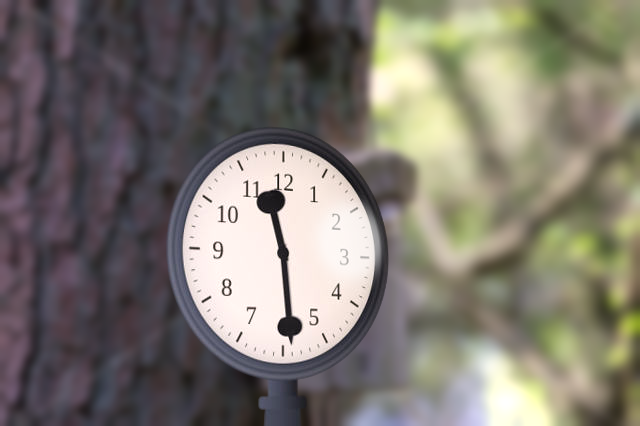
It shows 11.29
